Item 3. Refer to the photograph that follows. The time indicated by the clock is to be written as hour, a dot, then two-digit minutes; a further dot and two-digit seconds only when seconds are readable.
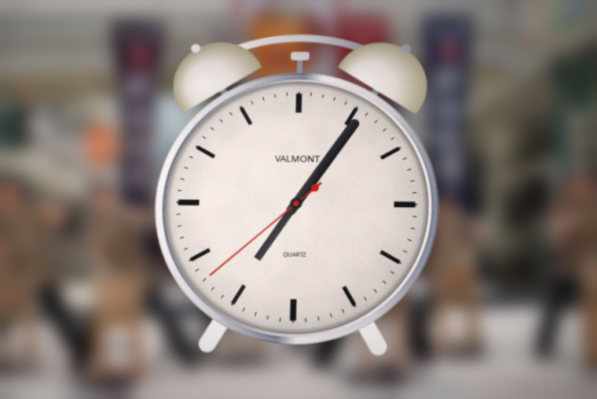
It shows 7.05.38
